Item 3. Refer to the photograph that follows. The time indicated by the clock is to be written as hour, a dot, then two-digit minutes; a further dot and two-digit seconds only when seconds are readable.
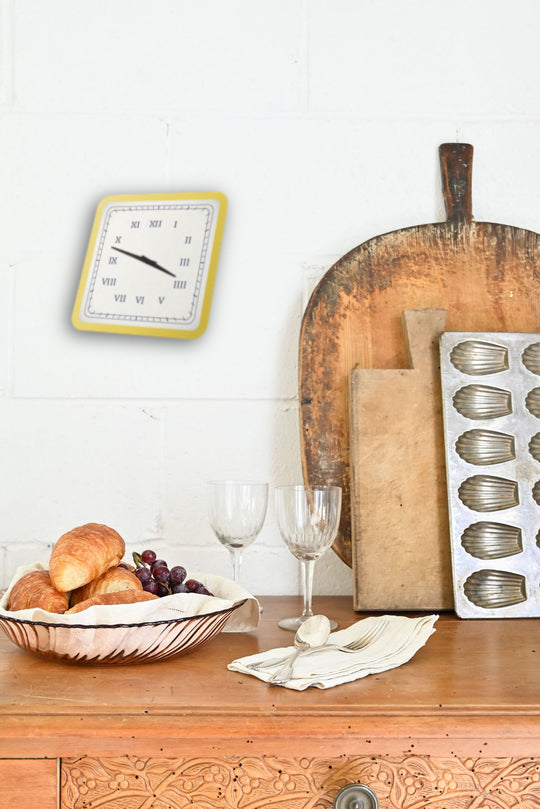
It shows 3.48
